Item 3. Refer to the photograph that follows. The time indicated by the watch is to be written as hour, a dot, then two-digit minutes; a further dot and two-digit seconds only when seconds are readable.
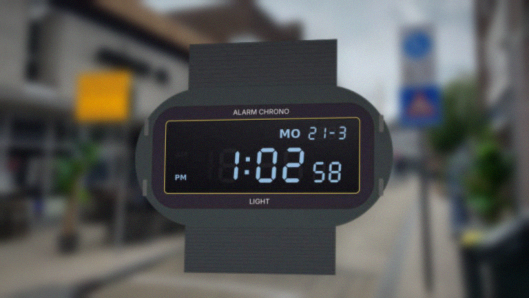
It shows 1.02.58
